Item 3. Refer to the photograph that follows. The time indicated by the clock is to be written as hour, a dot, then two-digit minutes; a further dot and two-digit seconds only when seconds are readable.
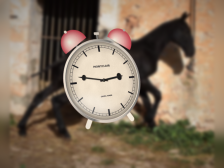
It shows 2.47
